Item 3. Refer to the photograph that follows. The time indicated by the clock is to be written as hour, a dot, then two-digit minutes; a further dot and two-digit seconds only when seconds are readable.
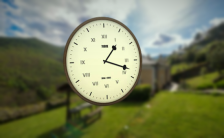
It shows 1.18
